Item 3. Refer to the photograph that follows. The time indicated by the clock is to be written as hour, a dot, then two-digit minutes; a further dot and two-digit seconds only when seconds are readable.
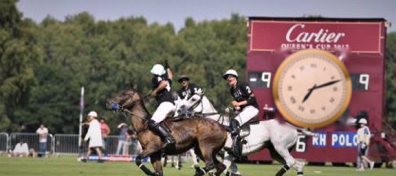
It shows 7.12
